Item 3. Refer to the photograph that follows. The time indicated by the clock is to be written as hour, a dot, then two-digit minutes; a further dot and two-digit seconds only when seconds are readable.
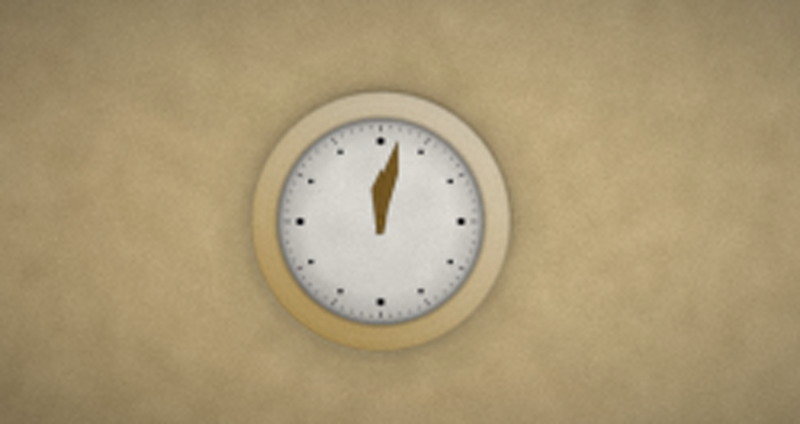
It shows 12.02
